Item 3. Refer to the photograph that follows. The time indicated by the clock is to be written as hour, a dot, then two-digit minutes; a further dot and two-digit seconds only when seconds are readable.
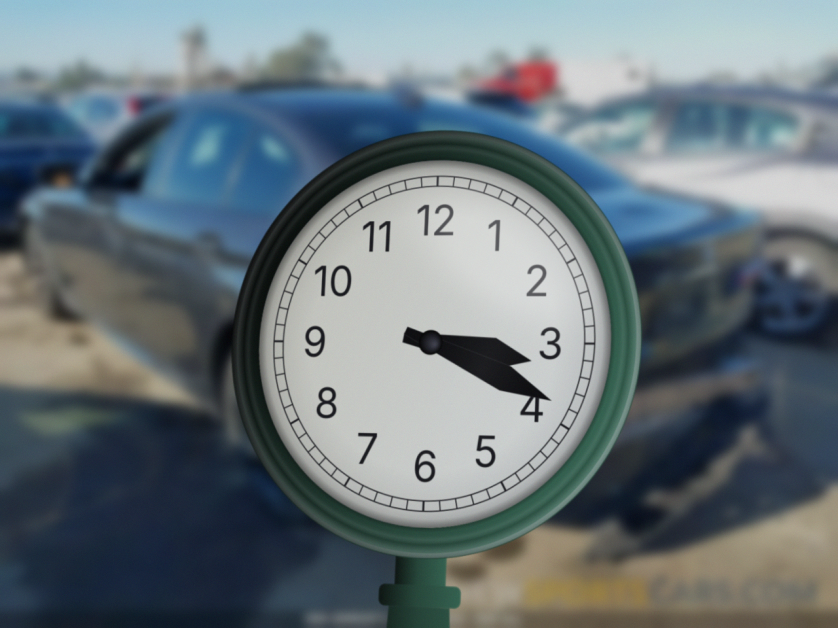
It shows 3.19
